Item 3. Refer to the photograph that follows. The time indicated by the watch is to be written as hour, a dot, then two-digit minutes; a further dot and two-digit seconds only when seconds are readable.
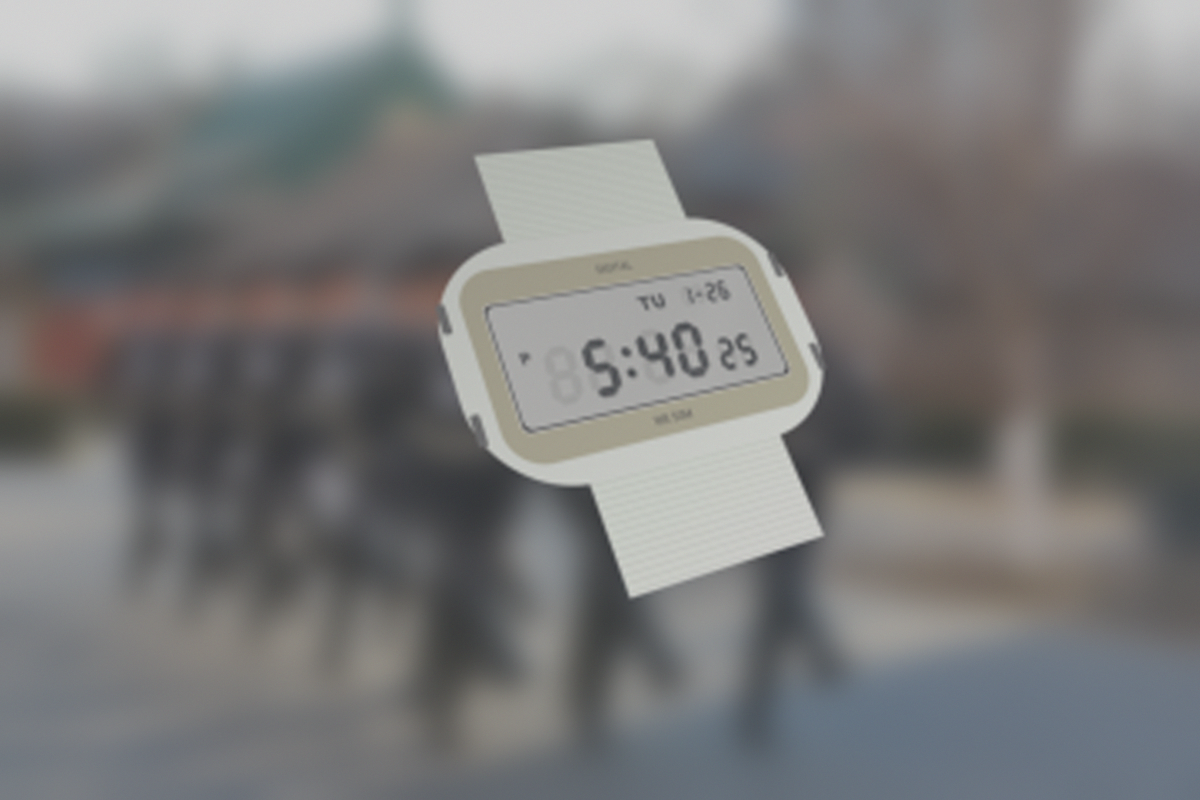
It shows 5.40.25
